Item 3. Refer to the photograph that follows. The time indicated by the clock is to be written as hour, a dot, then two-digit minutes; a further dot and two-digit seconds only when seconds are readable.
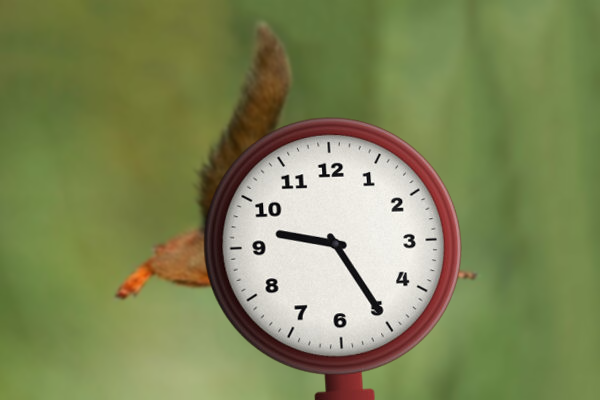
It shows 9.25
